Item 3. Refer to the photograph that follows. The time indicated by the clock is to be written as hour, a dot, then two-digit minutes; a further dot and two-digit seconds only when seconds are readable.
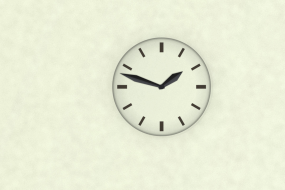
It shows 1.48
